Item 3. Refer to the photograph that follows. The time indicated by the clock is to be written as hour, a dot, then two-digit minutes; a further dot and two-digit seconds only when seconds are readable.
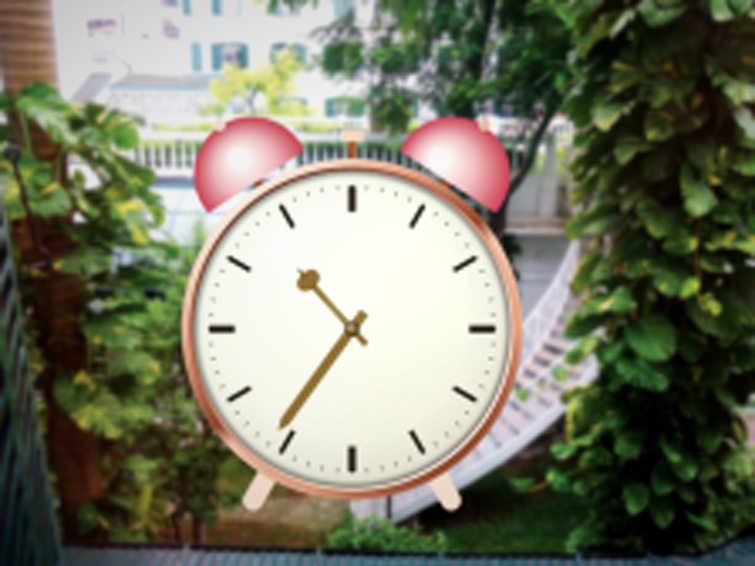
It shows 10.36
